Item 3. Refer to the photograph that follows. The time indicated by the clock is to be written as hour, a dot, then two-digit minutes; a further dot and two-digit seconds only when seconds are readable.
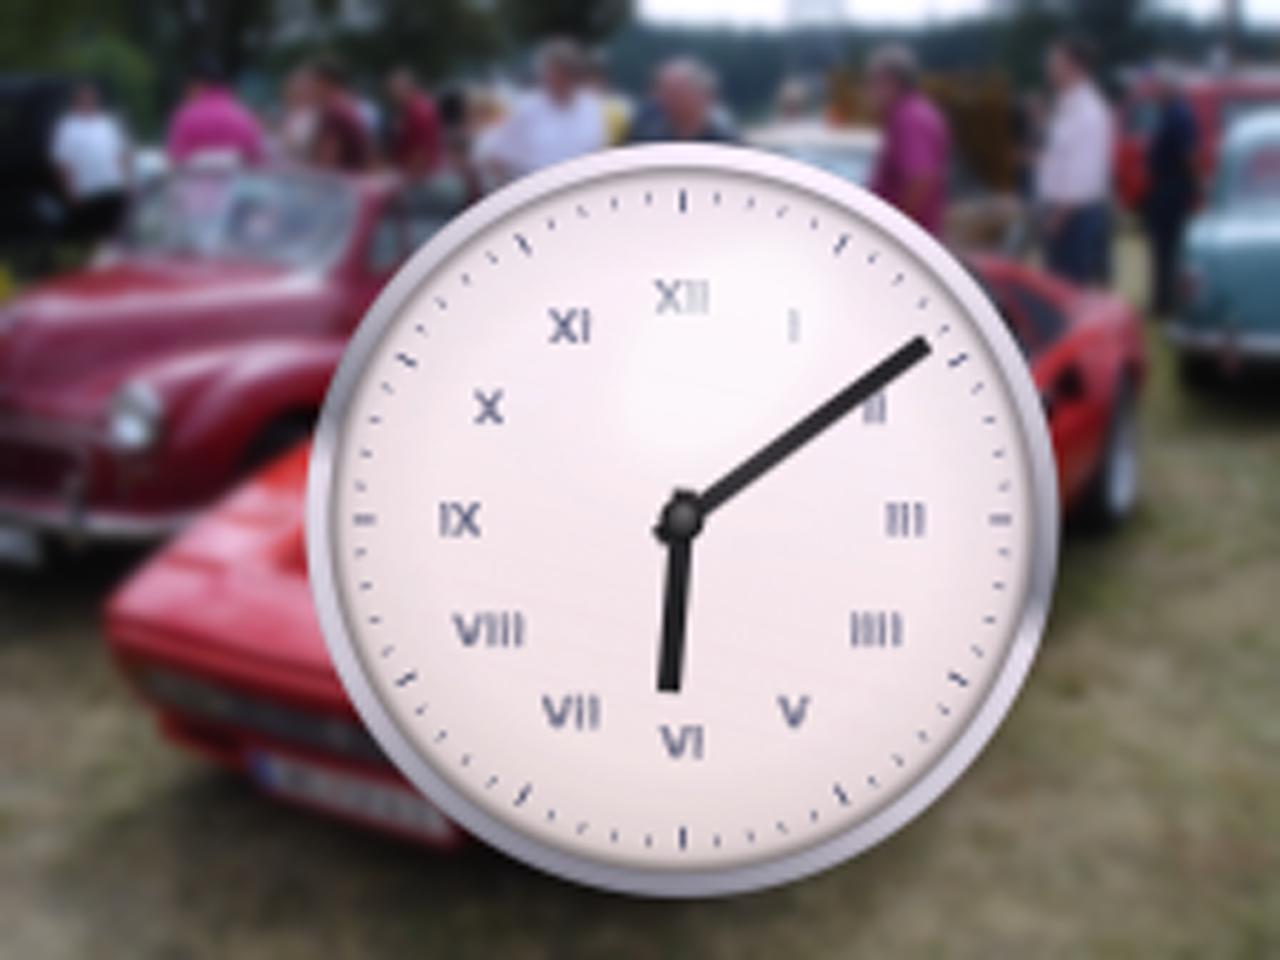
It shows 6.09
